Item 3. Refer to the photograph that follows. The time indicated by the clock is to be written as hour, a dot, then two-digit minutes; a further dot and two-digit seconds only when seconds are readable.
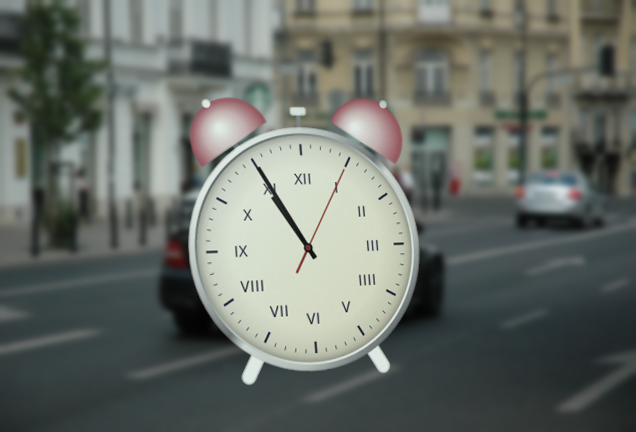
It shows 10.55.05
